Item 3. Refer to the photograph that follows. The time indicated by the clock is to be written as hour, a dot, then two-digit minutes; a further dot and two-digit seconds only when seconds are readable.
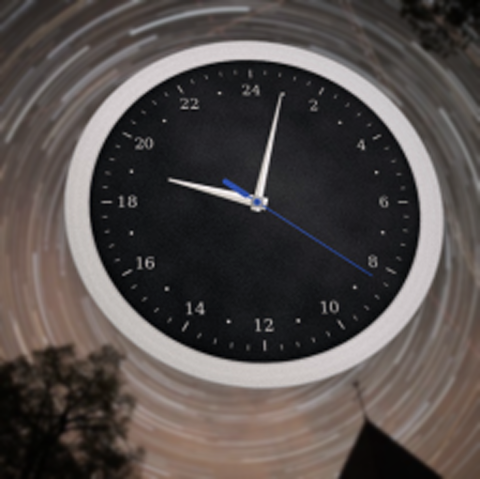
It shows 19.02.21
